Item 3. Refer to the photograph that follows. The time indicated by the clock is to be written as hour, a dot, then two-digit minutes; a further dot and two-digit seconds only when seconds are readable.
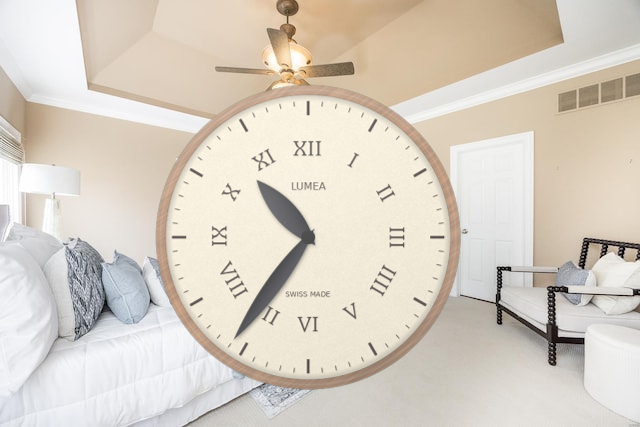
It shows 10.36
